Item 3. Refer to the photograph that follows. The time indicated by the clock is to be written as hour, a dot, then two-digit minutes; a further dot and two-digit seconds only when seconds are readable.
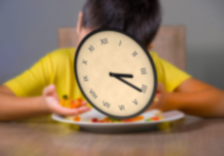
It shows 3.21
